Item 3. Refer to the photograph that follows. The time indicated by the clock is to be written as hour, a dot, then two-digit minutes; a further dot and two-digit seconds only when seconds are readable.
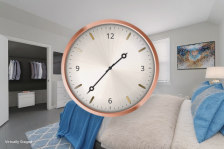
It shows 1.37
